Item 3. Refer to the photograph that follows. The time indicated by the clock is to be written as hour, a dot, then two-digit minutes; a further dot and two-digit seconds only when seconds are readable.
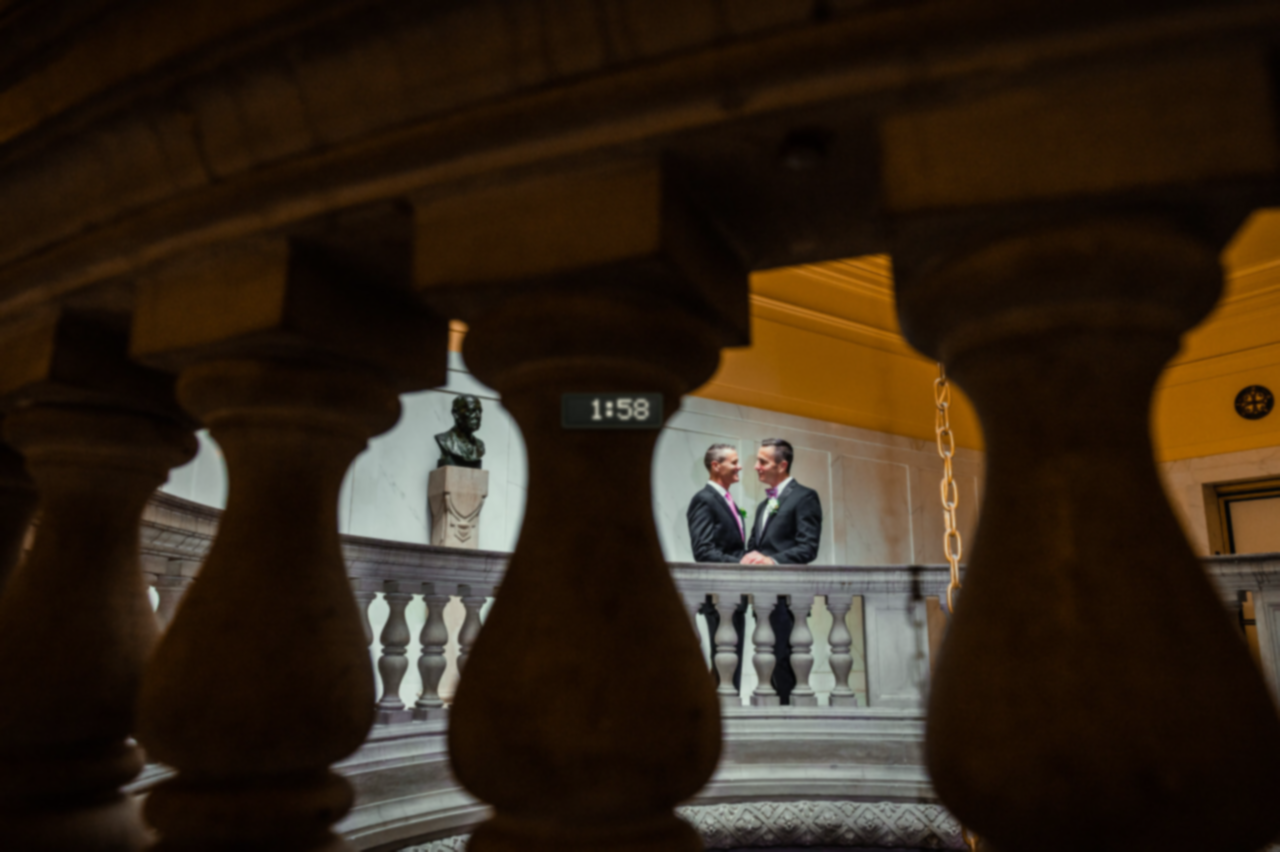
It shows 1.58
